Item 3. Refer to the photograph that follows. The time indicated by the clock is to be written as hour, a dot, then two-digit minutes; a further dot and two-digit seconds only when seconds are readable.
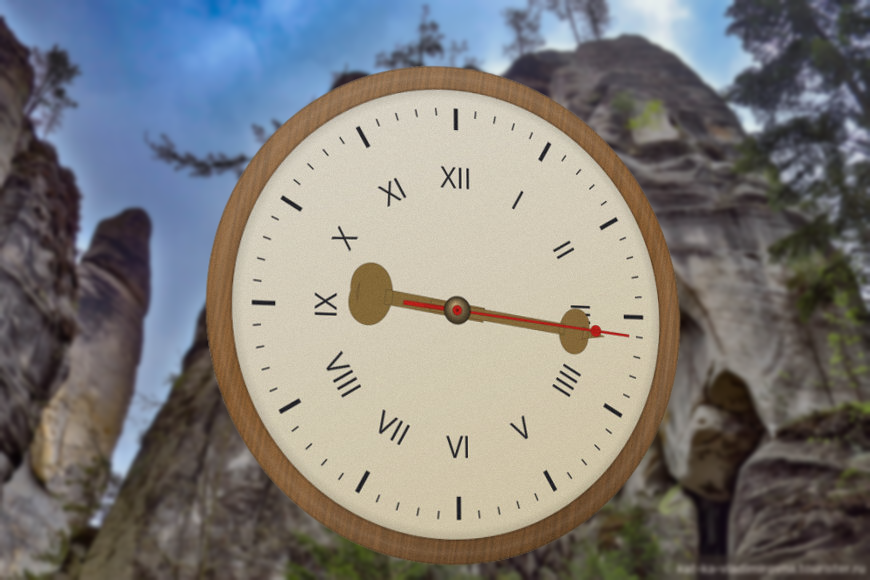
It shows 9.16.16
